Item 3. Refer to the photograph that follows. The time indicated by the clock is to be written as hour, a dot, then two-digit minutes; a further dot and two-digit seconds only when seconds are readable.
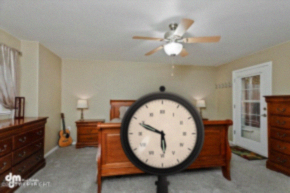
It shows 5.49
